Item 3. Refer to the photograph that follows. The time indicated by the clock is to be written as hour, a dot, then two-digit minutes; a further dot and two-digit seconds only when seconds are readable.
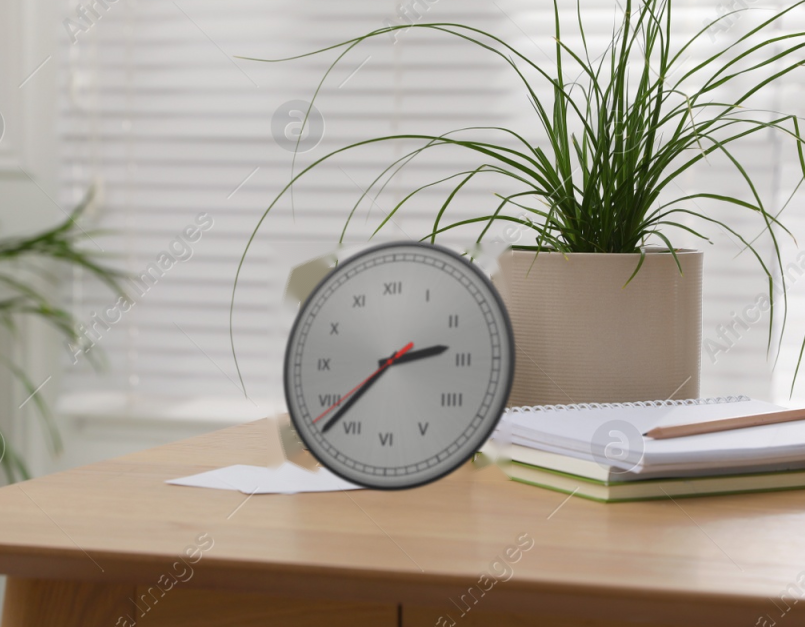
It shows 2.37.39
